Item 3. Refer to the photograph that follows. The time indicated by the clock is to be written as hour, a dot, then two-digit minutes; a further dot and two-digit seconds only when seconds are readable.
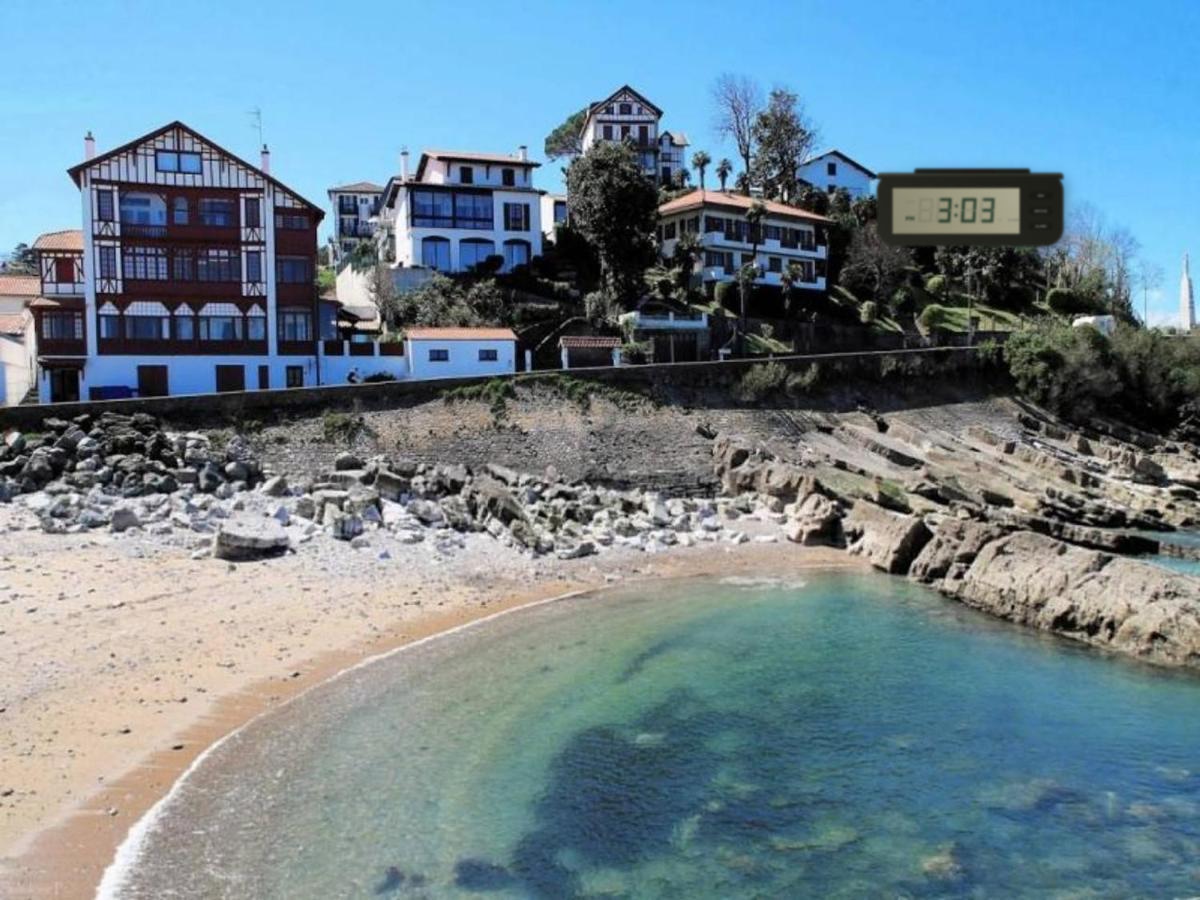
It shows 3.03
